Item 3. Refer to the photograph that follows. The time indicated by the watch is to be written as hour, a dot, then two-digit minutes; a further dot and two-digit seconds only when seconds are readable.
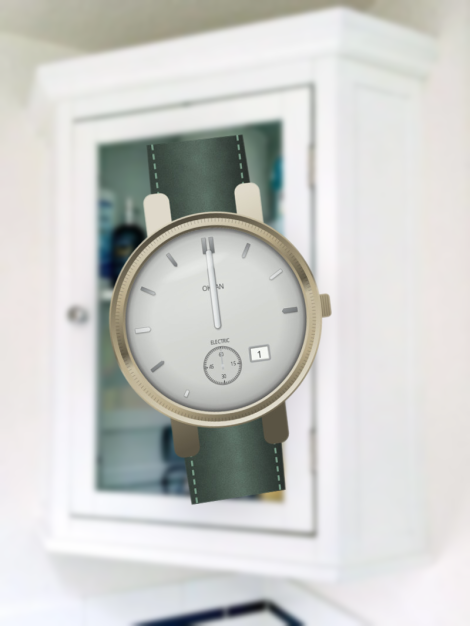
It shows 12.00
